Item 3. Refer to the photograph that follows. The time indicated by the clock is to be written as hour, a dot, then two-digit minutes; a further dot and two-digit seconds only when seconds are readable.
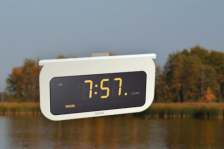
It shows 7.57
